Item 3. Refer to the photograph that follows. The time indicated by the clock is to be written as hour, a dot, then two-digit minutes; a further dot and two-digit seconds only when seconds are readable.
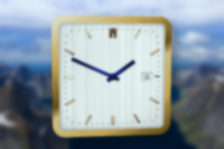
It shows 1.49
